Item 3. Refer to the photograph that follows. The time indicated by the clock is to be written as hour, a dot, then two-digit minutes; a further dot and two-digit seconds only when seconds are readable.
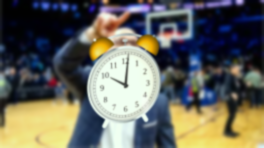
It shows 10.01
